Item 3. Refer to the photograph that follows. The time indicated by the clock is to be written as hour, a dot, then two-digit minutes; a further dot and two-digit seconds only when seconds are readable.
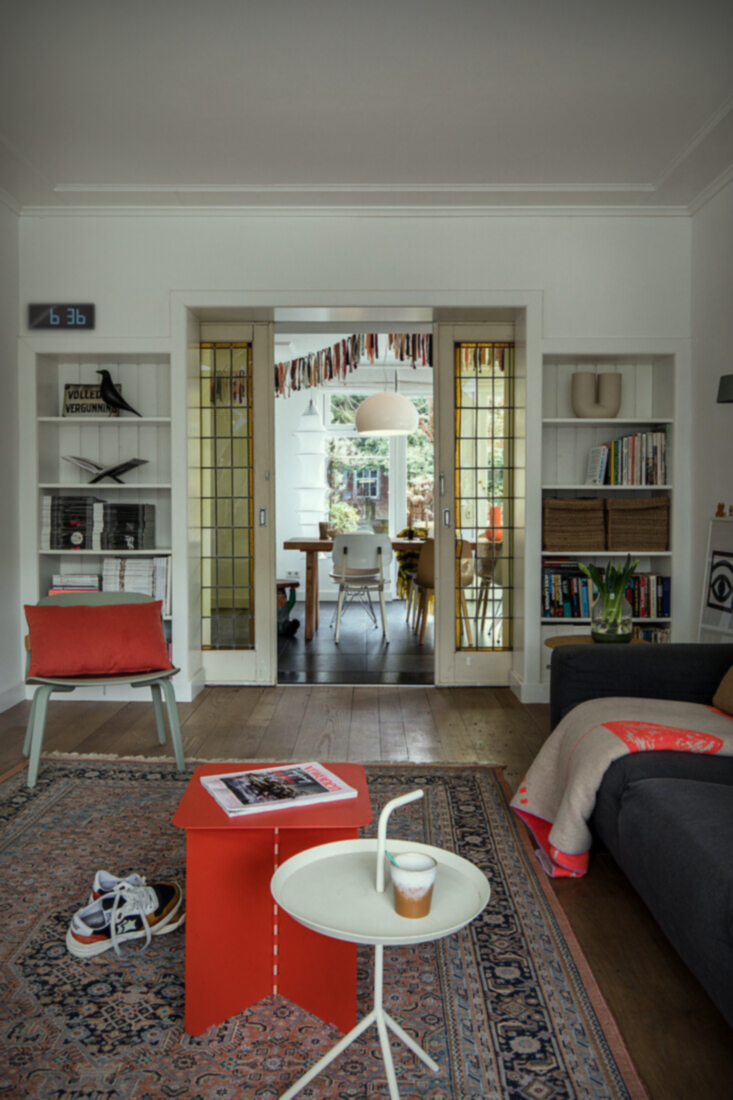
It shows 6.36
